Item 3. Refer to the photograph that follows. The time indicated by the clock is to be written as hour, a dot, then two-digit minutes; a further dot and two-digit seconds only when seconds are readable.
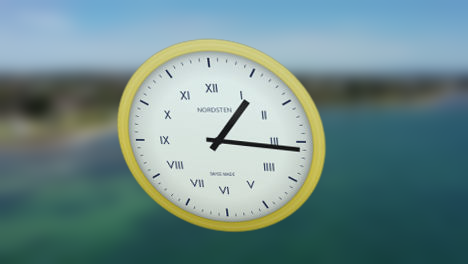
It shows 1.16
